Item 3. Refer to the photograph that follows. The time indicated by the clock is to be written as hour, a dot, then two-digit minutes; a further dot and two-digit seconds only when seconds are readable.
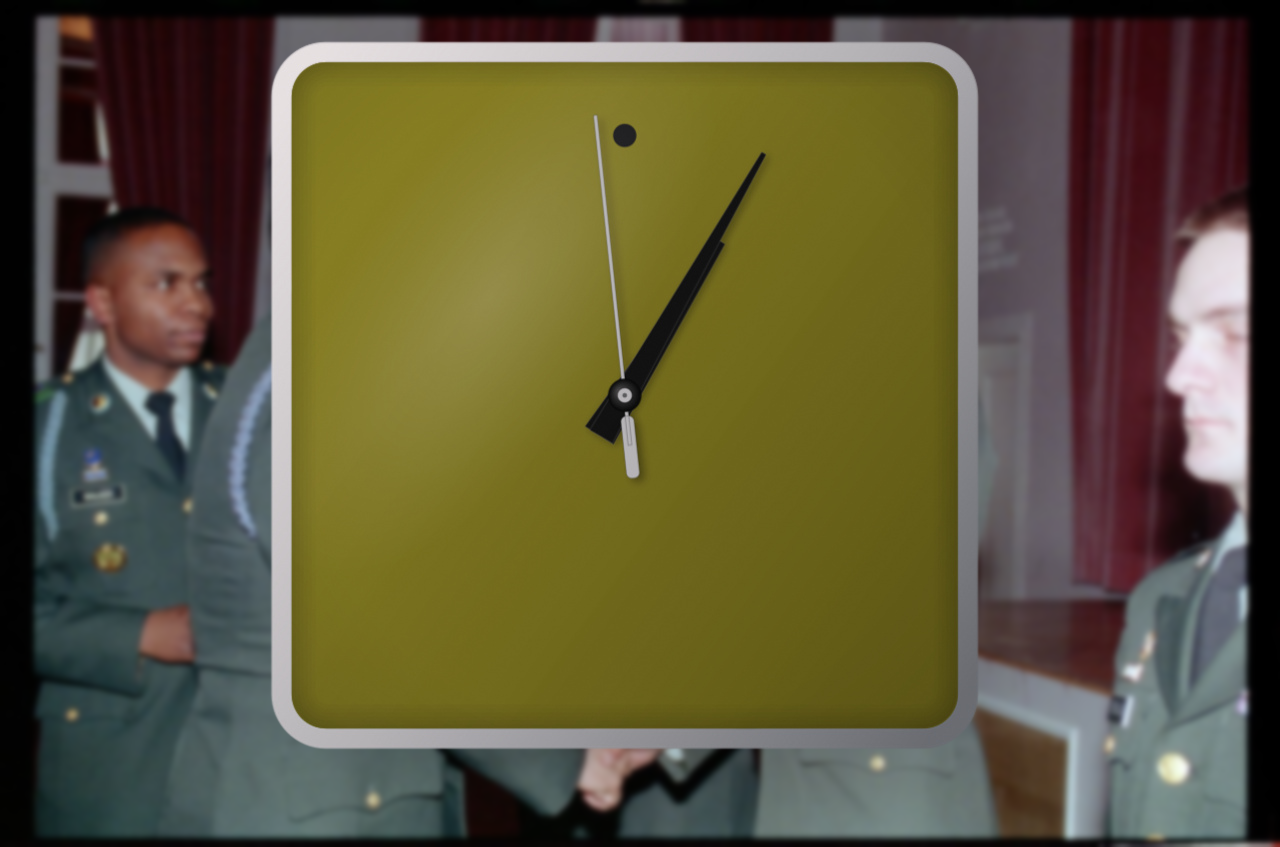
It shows 1.04.59
